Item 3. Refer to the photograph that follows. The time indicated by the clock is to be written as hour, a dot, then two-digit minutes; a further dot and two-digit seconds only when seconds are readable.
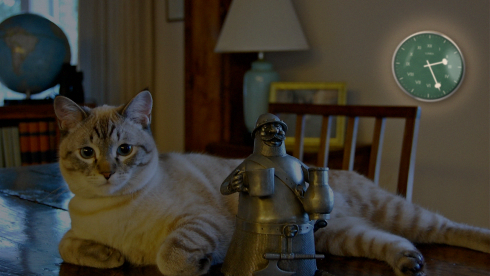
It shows 2.26
